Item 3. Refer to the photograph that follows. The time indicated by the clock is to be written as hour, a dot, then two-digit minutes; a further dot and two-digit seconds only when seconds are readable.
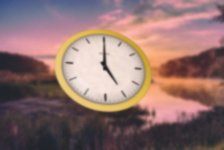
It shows 5.00
